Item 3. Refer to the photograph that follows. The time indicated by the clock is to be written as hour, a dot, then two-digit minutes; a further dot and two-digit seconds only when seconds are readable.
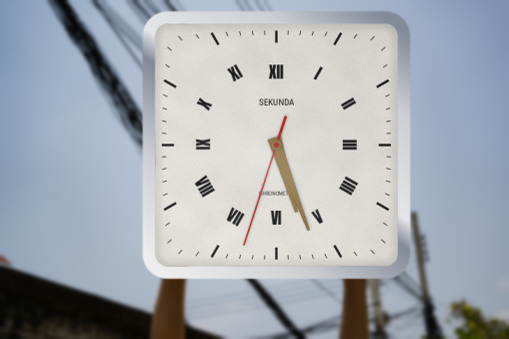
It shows 5.26.33
